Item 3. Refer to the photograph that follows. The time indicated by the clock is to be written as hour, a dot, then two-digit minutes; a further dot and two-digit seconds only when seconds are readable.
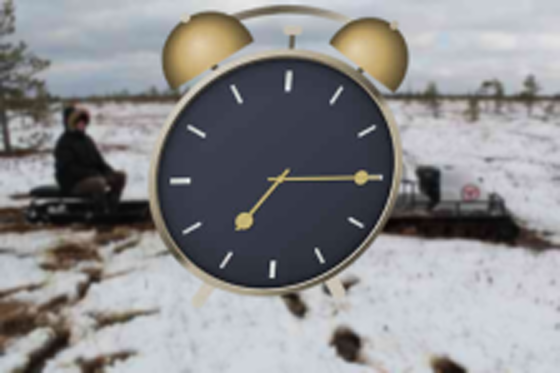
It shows 7.15
